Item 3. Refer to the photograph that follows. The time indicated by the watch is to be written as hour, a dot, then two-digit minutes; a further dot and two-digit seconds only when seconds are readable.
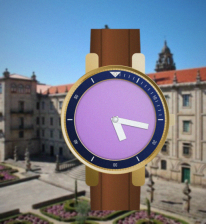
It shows 5.17
